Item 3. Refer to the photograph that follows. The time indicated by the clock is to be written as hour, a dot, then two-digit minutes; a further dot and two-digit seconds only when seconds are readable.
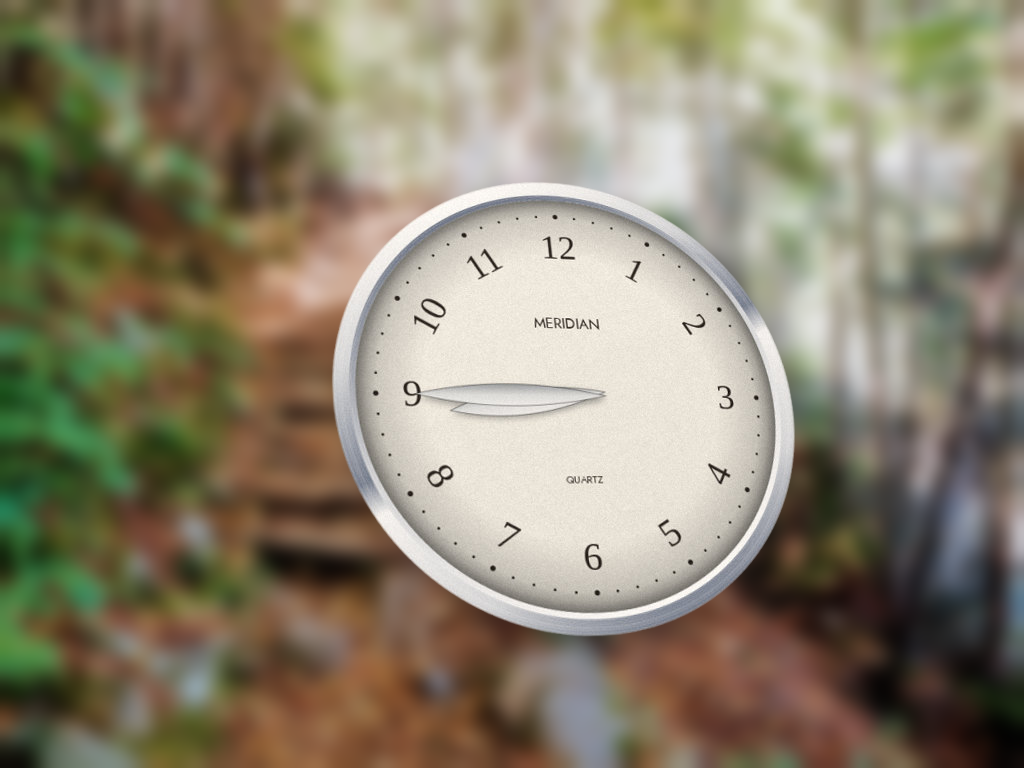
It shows 8.45
